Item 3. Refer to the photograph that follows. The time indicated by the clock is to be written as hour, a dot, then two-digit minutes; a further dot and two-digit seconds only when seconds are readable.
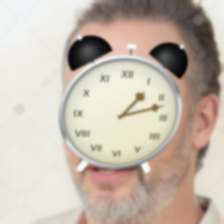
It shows 1.12
